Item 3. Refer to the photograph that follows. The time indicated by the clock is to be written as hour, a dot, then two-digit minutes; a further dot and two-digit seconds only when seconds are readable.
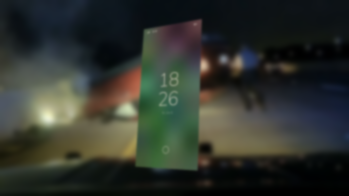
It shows 18.26
